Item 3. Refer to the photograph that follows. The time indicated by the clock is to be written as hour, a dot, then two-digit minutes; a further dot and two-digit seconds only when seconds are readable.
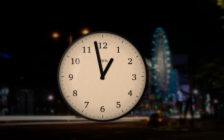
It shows 12.58
